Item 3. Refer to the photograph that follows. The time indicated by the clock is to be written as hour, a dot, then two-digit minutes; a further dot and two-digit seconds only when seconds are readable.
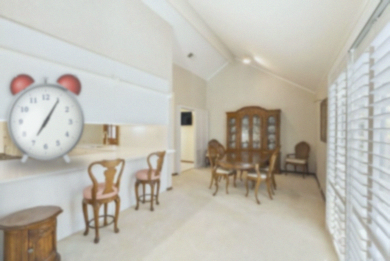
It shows 7.05
